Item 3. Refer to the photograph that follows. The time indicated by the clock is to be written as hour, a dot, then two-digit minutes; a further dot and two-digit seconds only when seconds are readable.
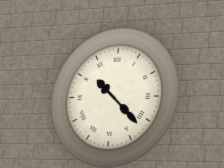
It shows 10.22
